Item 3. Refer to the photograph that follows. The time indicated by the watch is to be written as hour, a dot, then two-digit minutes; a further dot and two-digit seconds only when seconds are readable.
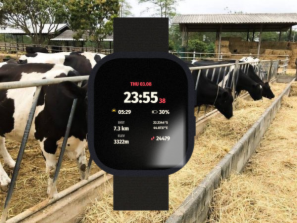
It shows 23.55
